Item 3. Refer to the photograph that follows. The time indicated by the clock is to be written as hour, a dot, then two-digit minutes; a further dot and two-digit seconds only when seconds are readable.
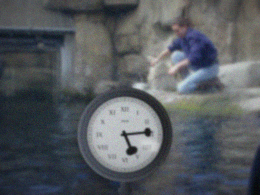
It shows 5.14
